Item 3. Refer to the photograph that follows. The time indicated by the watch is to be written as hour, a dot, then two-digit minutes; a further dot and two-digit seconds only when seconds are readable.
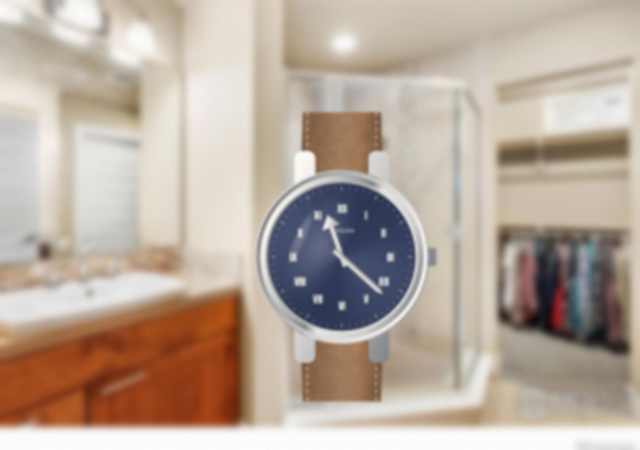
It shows 11.22
